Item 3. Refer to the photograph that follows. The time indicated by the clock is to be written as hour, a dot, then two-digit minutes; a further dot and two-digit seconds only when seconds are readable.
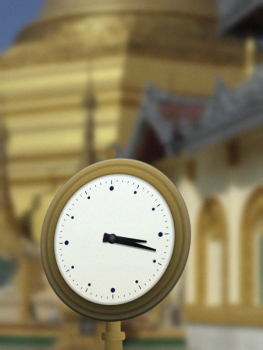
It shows 3.18
